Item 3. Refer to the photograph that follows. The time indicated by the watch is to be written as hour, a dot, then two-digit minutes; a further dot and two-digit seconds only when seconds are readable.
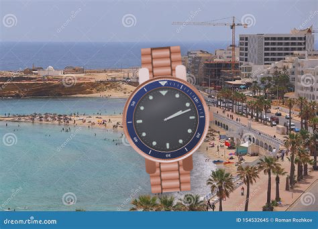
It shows 2.12
